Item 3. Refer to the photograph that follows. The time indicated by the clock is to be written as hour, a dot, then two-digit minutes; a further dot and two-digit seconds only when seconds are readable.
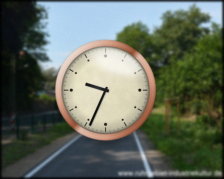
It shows 9.34
